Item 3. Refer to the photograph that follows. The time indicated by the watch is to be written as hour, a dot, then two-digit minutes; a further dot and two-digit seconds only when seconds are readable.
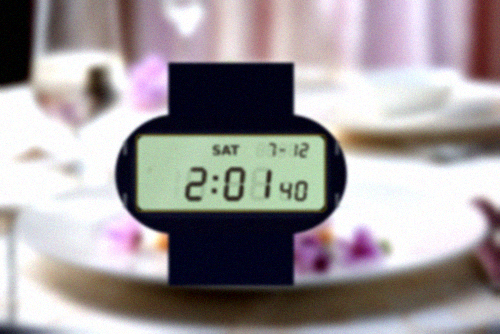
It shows 2.01.40
